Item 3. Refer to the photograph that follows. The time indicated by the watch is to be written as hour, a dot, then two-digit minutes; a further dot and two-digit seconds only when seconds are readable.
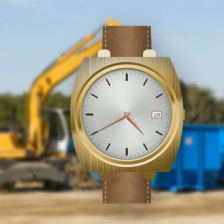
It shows 4.40
